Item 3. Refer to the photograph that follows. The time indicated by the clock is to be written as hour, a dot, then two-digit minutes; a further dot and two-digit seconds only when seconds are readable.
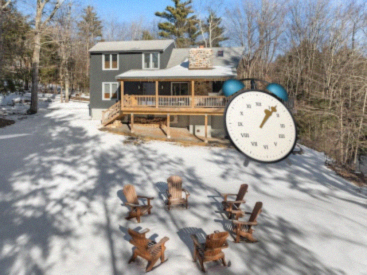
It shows 1.07
